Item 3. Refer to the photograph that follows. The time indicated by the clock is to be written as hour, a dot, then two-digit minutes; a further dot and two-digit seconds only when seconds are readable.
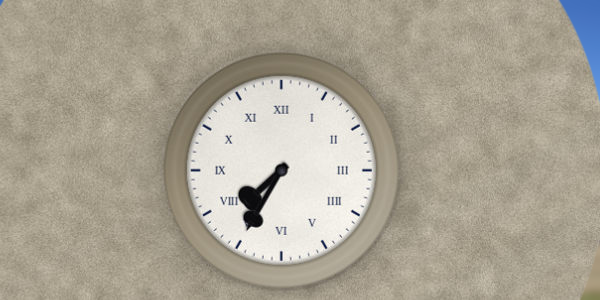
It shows 7.35
